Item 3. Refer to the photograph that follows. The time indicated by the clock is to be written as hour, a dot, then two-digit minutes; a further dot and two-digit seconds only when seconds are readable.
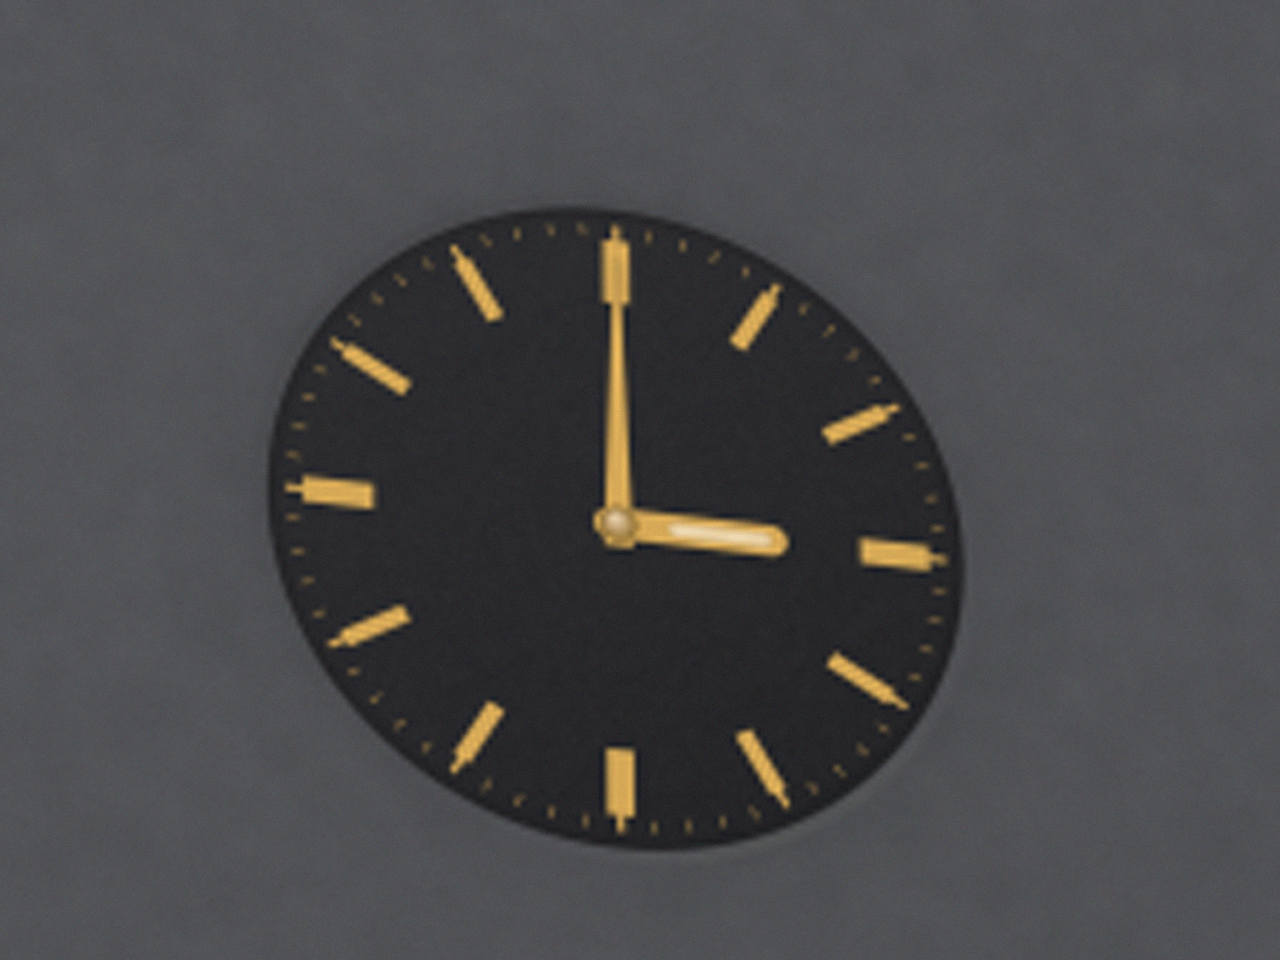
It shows 3.00
